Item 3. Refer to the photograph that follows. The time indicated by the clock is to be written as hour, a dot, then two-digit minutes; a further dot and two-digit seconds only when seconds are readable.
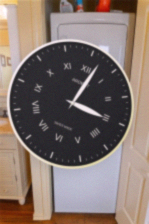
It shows 3.02
